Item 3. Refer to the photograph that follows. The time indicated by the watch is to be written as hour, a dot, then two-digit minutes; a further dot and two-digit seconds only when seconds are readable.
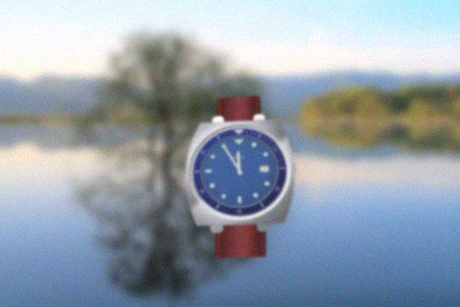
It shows 11.55
